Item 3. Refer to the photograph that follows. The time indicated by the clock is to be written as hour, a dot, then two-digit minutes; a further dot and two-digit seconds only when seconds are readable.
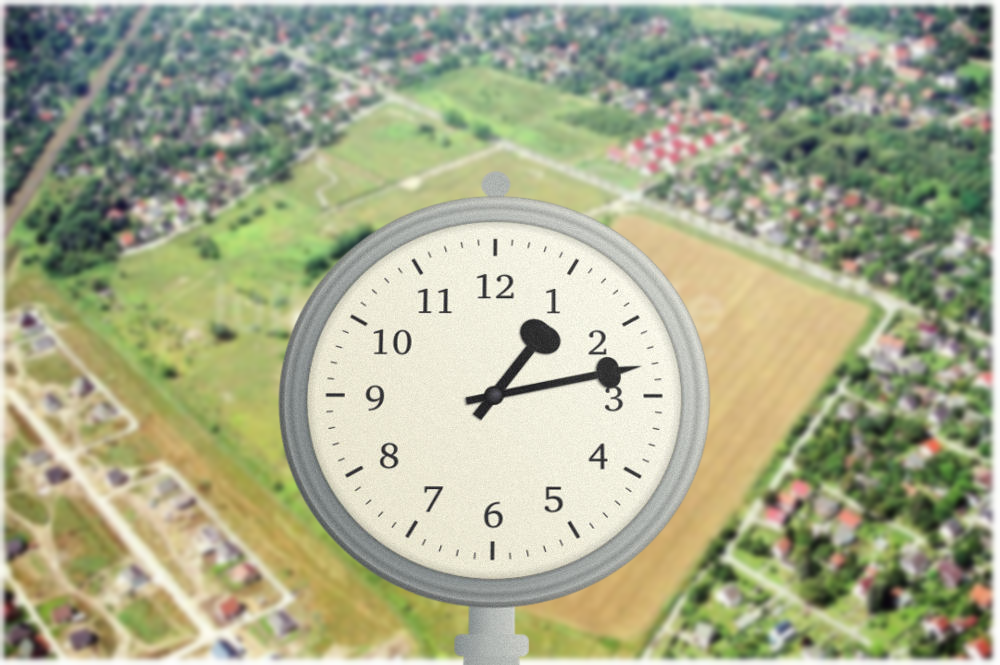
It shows 1.13
